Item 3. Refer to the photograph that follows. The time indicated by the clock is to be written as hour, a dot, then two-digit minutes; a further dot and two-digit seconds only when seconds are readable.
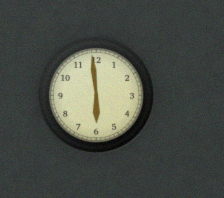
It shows 5.59
